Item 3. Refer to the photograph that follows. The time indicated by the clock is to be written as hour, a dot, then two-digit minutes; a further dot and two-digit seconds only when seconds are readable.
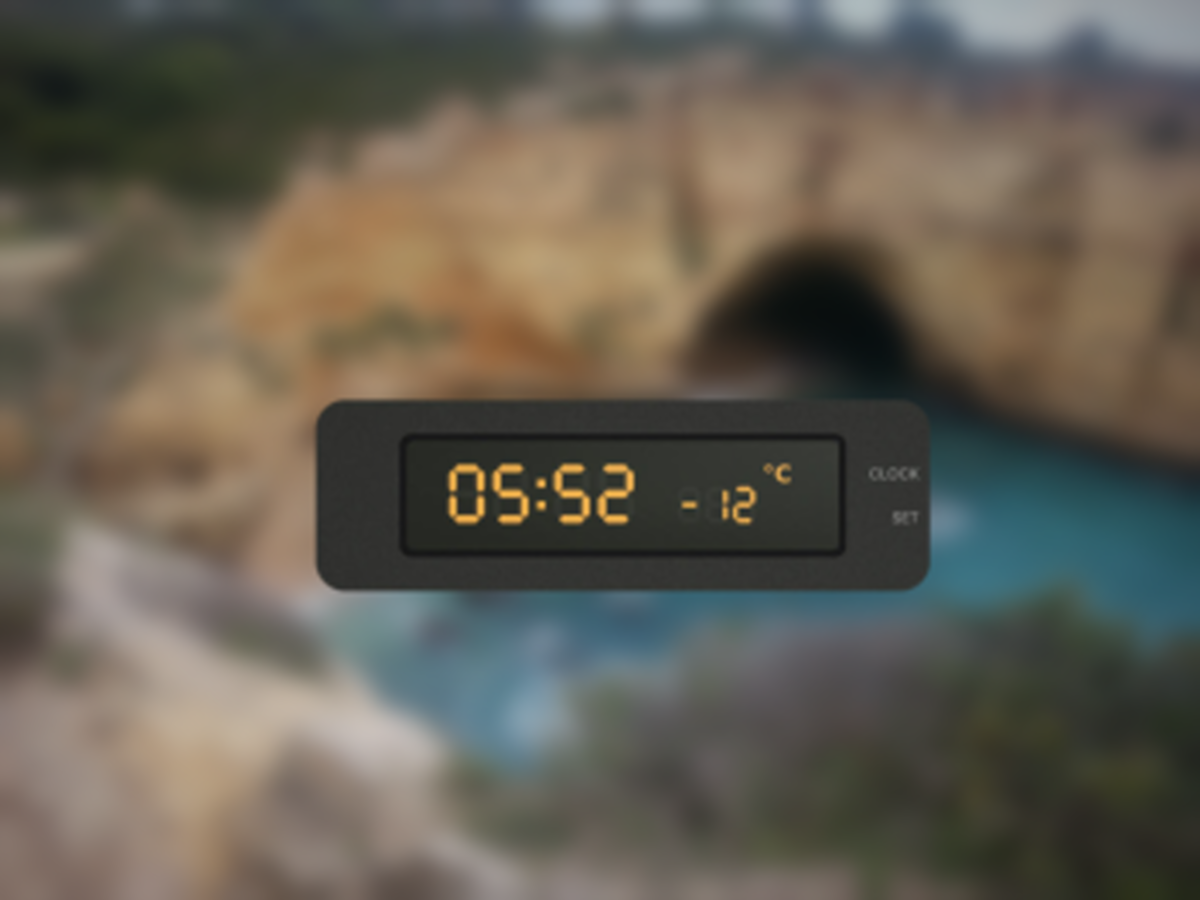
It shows 5.52
